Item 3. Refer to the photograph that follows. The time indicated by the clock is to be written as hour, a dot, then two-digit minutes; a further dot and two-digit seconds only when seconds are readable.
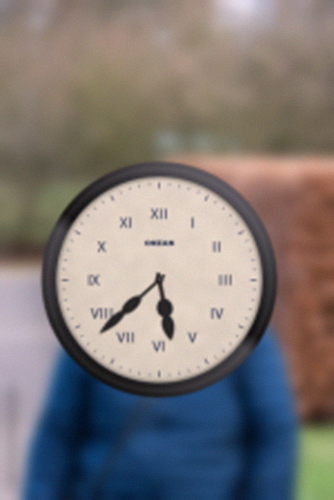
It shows 5.38
